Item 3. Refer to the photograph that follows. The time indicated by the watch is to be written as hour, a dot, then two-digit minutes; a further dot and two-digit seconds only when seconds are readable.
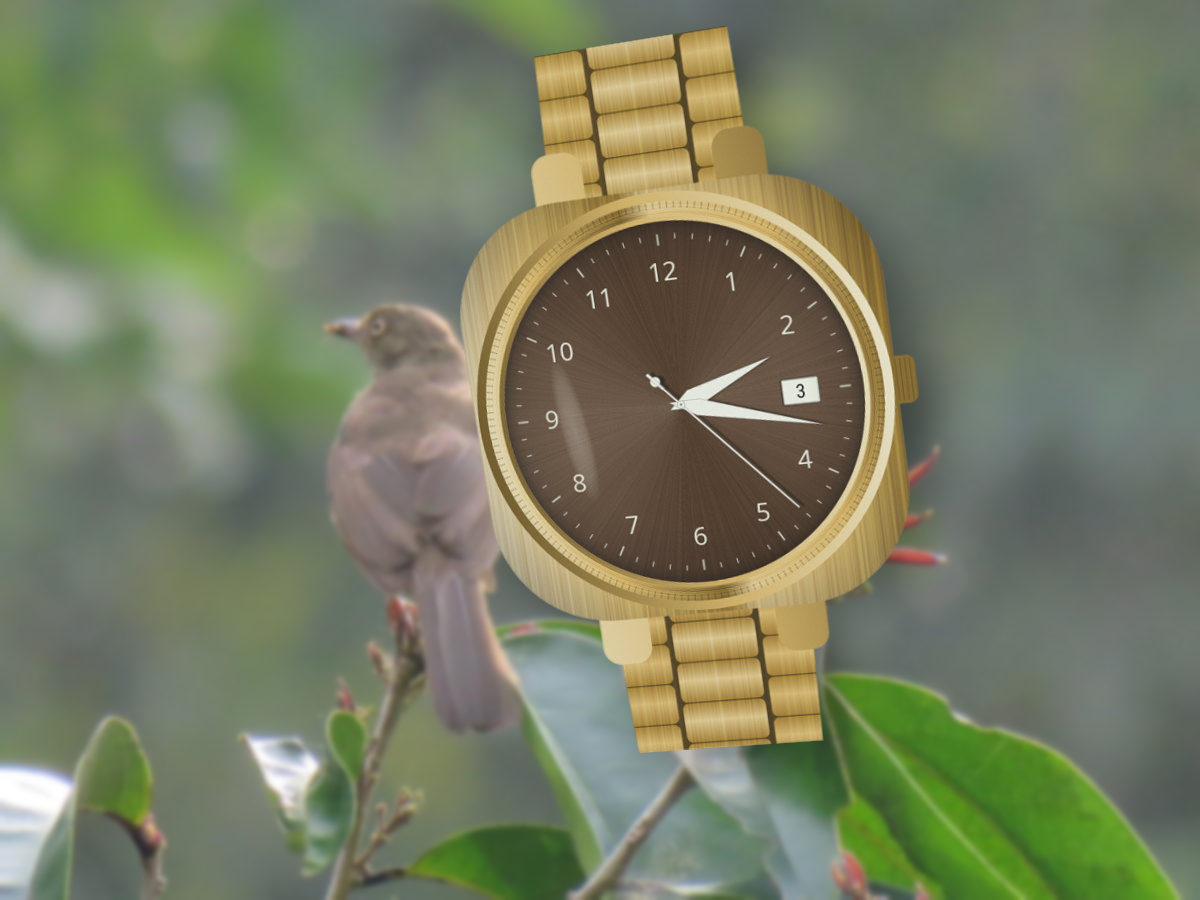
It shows 2.17.23
